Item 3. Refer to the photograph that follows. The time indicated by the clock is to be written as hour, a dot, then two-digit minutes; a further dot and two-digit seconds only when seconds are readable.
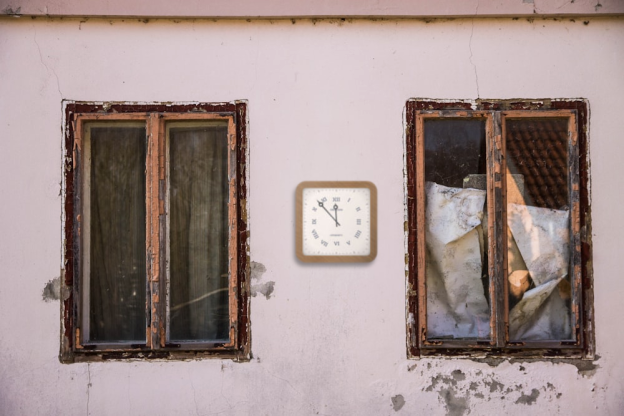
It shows 11.53
